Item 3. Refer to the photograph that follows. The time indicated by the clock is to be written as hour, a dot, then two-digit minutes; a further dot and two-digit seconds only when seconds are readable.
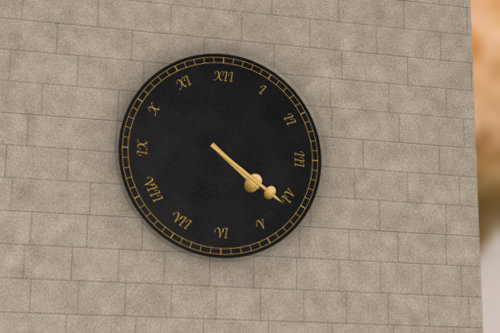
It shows 4.21
